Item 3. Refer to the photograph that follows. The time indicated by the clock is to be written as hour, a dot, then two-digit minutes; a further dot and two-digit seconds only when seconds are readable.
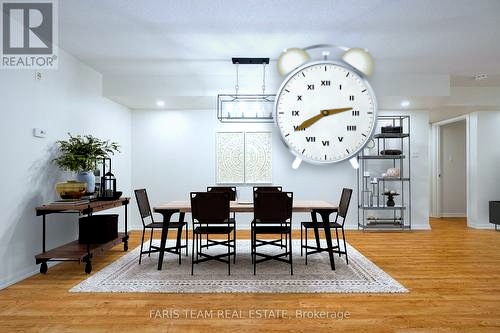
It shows 2.40
